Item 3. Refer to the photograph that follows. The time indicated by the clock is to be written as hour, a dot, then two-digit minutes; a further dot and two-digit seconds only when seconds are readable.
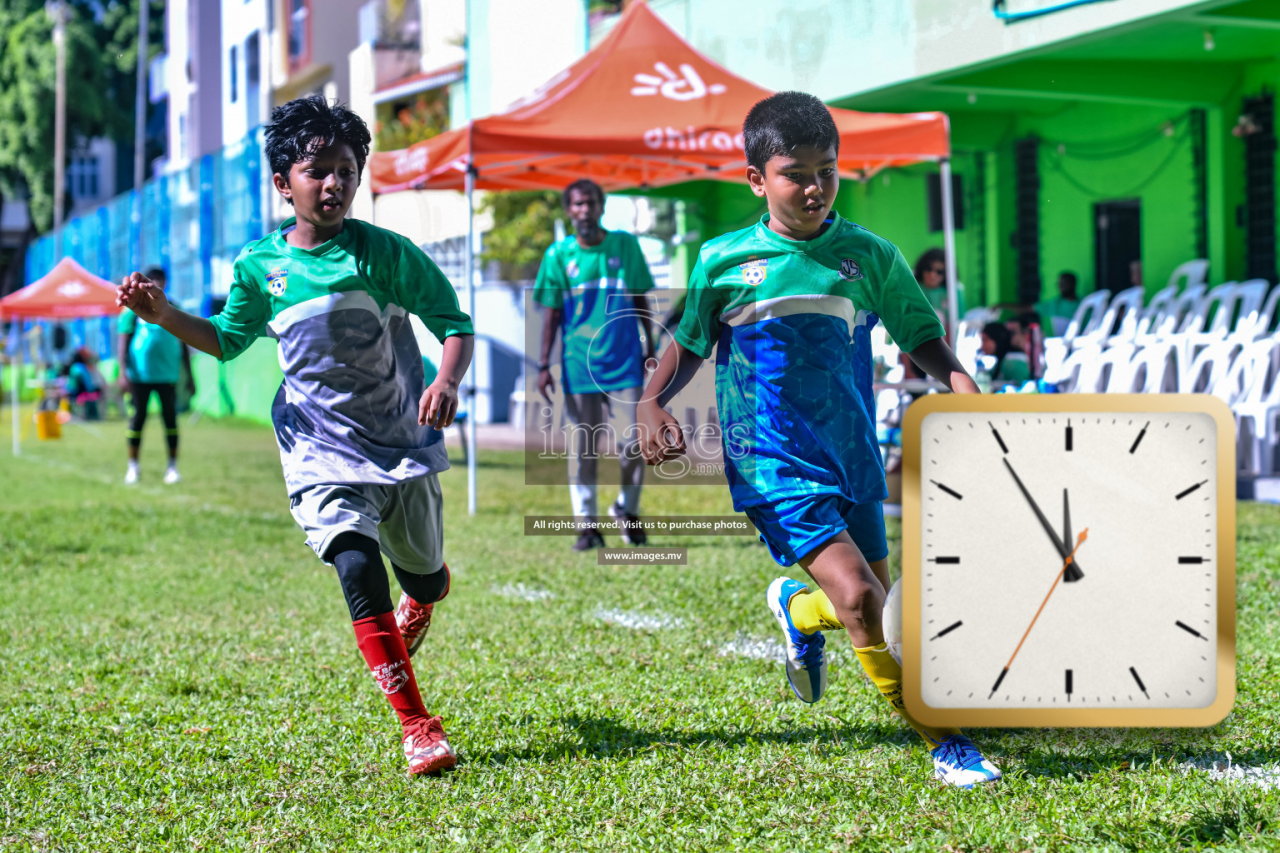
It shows 11.54.35
